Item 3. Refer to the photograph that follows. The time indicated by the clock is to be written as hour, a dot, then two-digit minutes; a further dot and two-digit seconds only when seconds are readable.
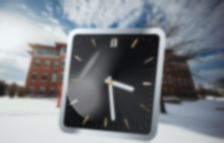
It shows 3.28
